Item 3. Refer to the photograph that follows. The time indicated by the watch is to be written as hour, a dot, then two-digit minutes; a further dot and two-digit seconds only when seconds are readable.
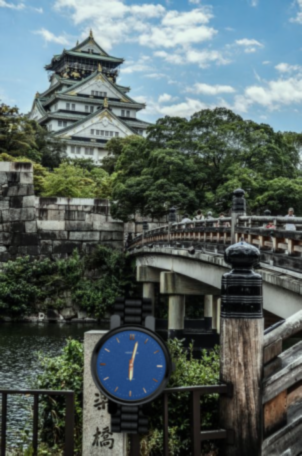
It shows 6.02
